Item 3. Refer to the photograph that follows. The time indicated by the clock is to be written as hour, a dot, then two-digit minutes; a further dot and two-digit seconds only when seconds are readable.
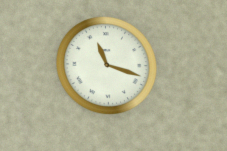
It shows 11.18
